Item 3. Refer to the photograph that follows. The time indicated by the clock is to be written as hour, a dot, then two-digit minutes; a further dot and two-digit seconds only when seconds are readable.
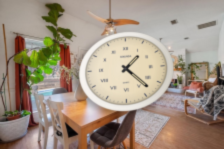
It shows 1.23
